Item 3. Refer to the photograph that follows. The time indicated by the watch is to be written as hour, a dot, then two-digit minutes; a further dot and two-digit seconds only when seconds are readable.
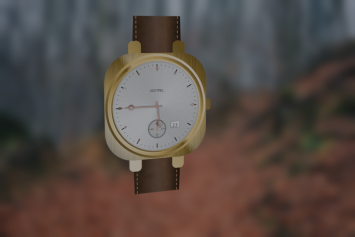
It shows 5.45
